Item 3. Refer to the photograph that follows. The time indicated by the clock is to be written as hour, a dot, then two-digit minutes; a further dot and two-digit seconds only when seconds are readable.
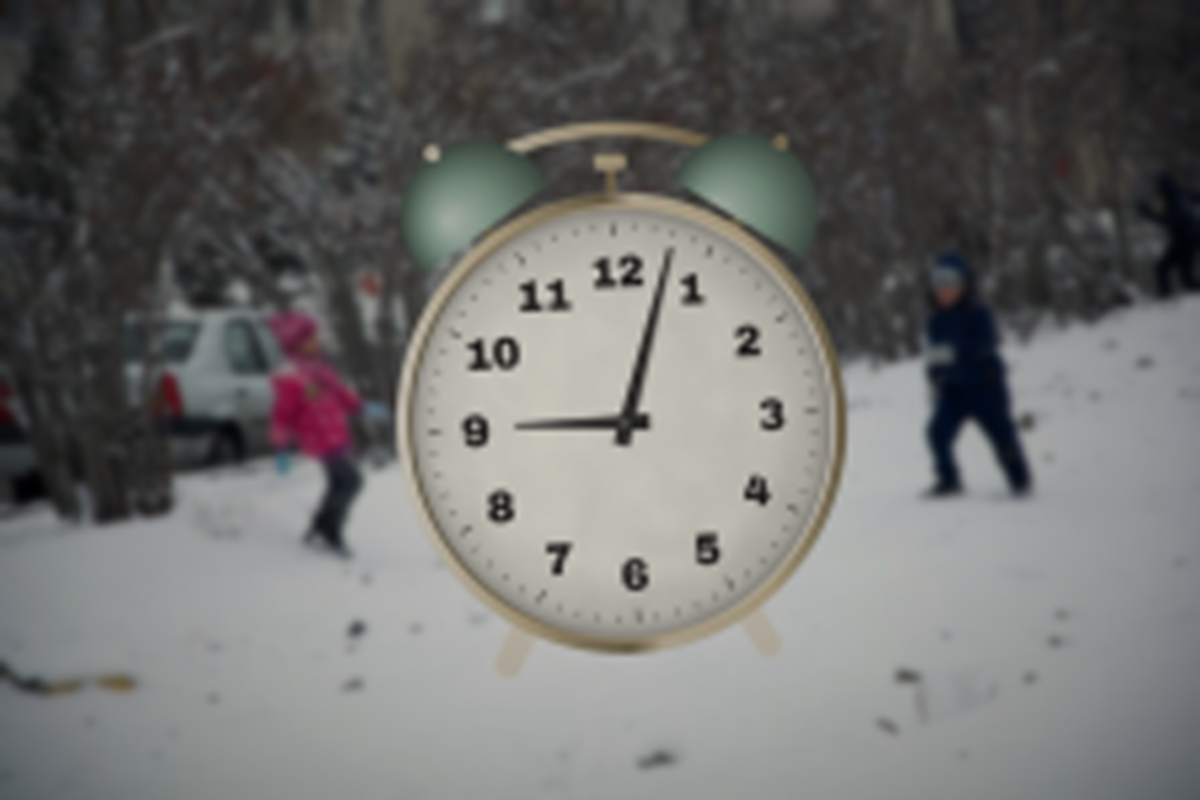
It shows 9.03
